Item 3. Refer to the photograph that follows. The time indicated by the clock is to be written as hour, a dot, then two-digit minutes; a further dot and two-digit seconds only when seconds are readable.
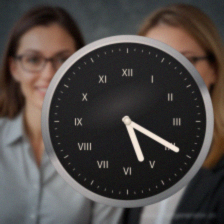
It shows 5.20
